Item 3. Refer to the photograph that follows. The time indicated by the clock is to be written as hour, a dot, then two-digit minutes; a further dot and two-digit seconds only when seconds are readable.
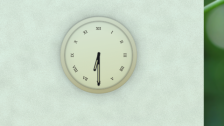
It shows 6.30
